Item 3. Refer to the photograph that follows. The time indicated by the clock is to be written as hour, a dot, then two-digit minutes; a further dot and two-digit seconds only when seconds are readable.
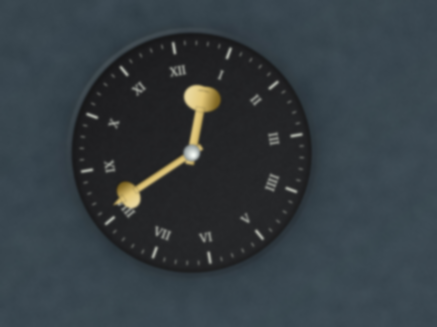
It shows 12.41
